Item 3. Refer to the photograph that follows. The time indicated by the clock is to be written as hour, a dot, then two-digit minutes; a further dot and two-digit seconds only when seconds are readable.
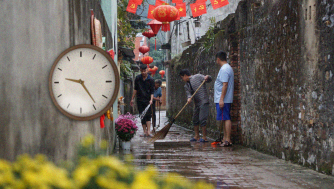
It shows 9.24
